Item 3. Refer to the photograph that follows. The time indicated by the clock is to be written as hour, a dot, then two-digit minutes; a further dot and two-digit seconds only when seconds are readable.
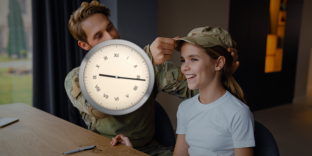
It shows 9.16
